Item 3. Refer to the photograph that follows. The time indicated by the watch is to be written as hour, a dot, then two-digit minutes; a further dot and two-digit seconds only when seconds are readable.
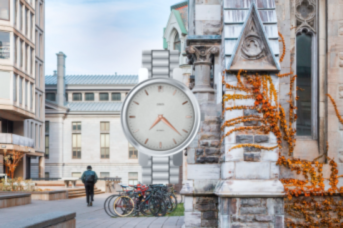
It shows 7.22
